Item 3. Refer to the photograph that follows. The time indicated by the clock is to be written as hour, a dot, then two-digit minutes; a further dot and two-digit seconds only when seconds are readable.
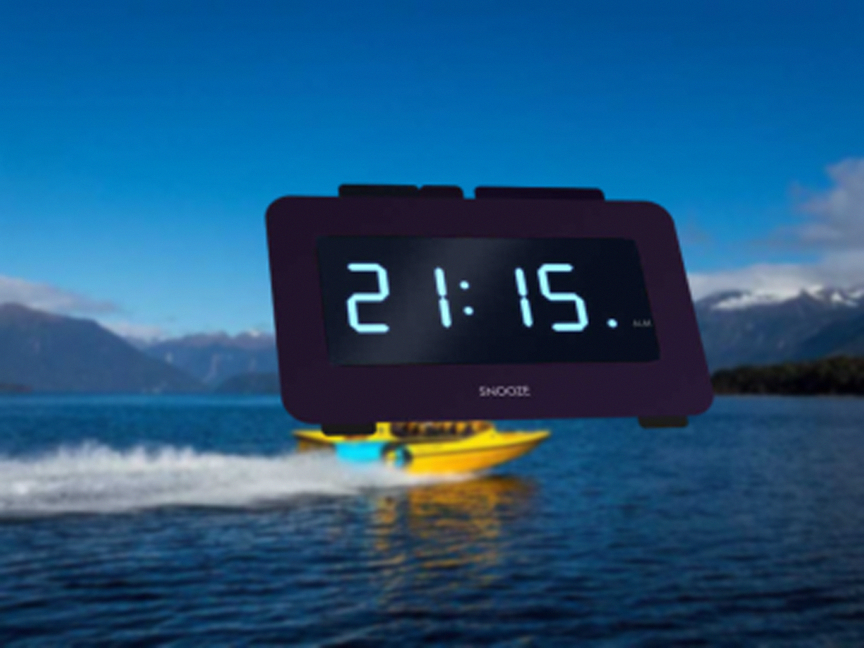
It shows 21.15
